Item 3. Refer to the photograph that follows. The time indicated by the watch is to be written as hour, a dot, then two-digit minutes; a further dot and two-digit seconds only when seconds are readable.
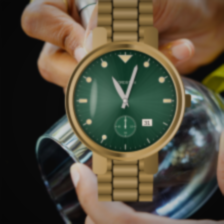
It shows 11.03
